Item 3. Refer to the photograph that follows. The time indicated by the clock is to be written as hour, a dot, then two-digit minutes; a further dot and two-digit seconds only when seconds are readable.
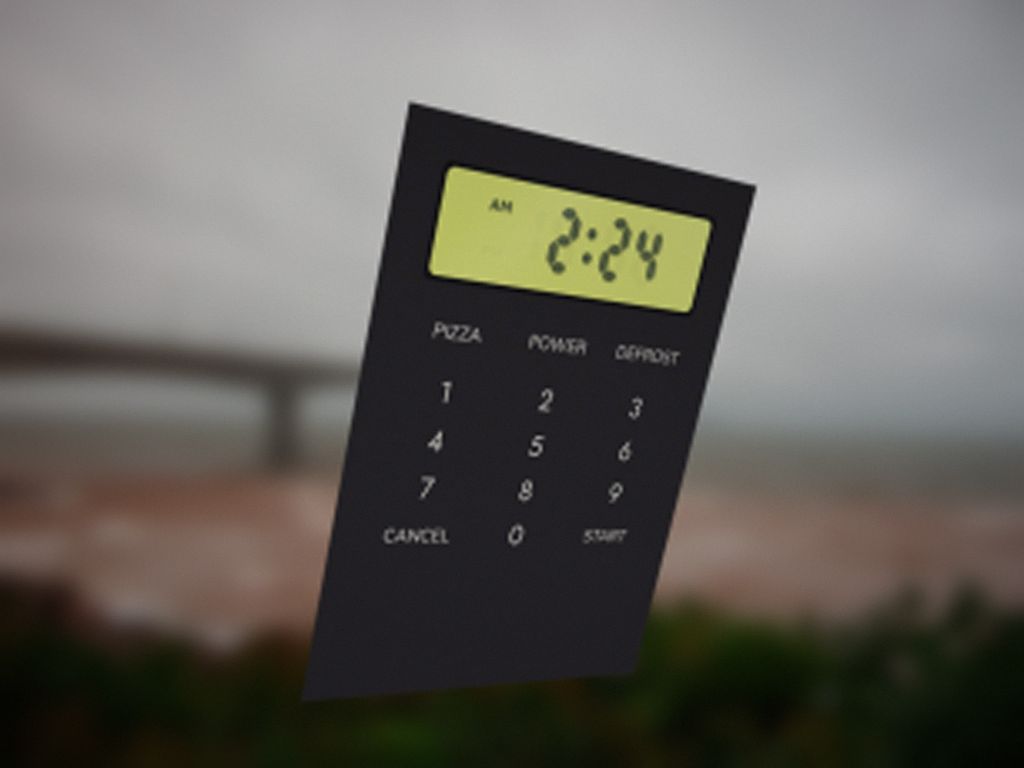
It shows 2.24
